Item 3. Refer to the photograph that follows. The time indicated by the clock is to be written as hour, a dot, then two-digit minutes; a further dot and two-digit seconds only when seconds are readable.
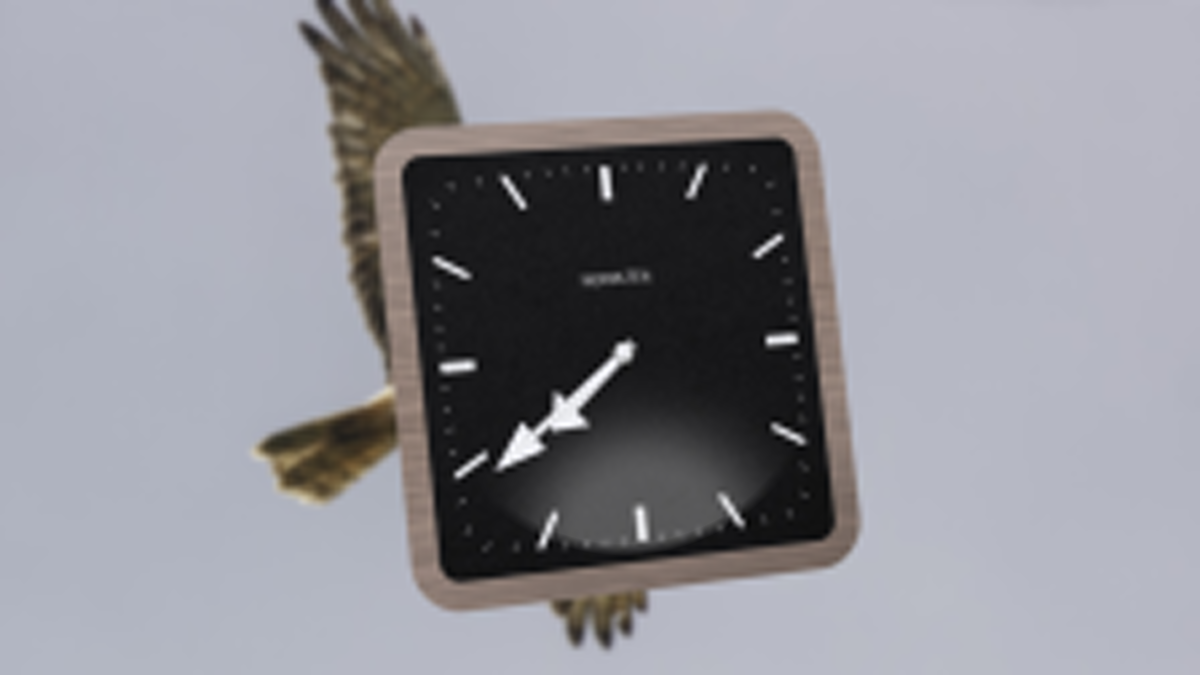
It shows 7.39
